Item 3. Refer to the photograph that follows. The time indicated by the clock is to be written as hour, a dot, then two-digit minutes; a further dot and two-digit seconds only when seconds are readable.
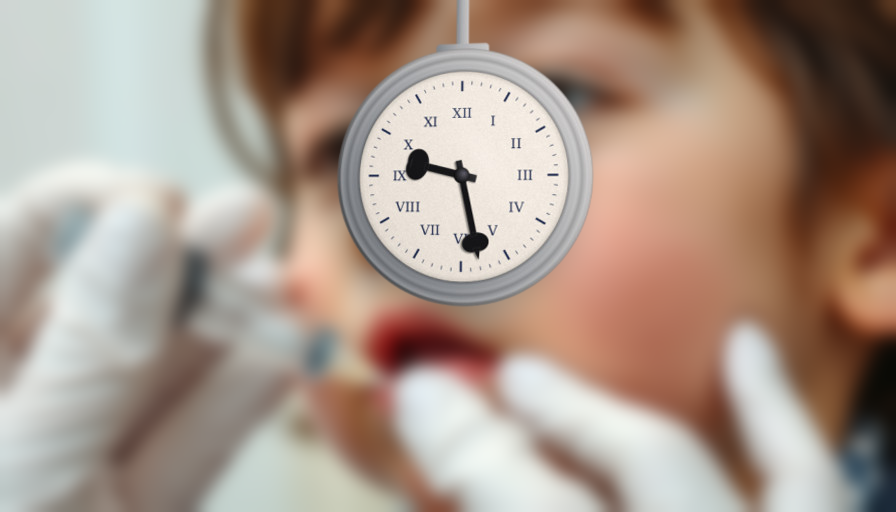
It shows 9.28
